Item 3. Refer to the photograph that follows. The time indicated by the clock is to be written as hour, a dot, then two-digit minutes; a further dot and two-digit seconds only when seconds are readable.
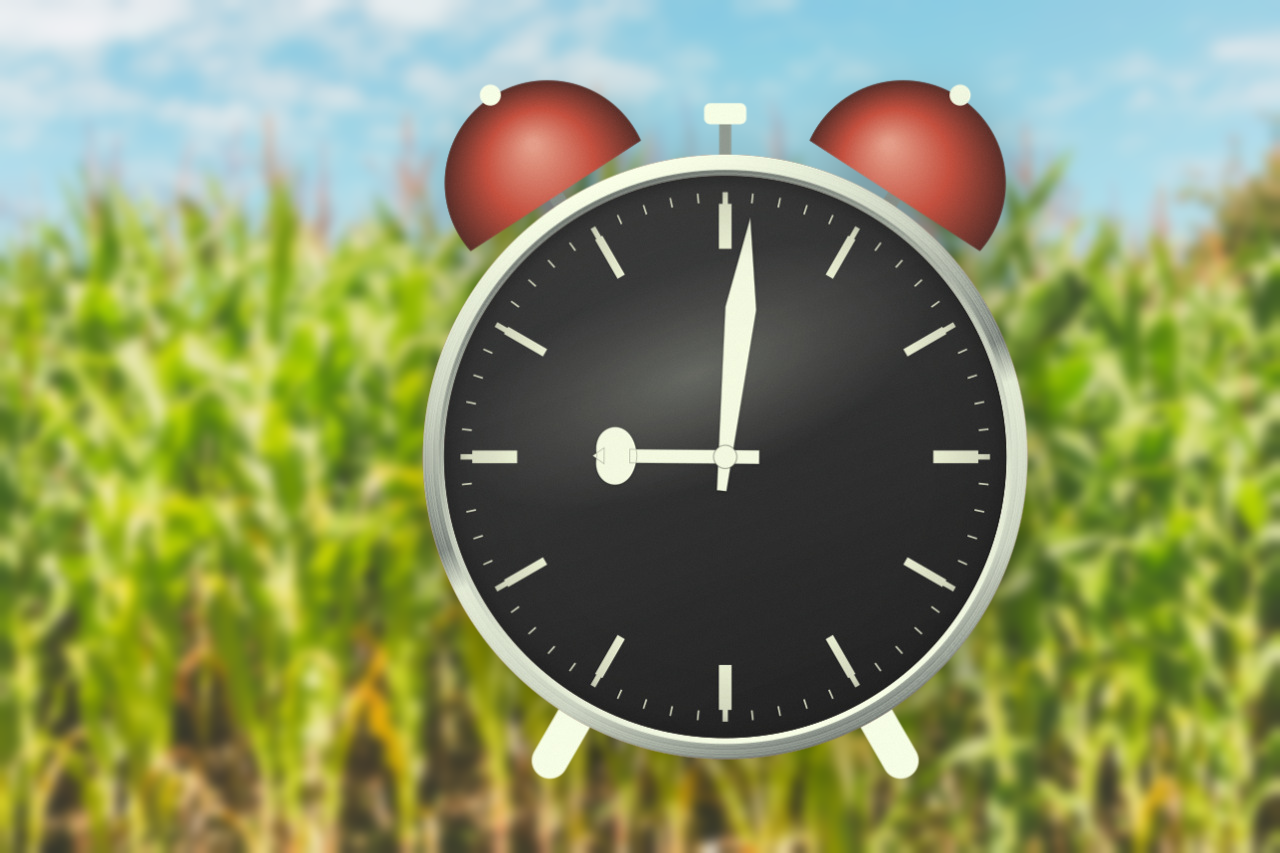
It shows 9.01
